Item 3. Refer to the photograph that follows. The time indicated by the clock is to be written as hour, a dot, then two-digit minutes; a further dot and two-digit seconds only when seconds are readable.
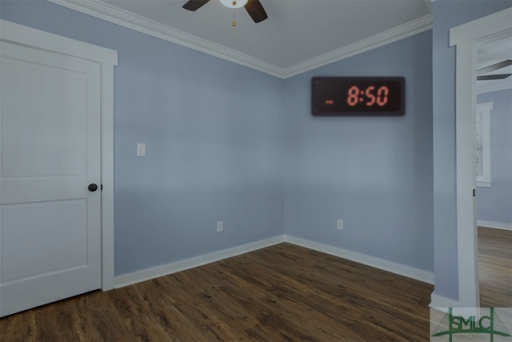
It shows 8.50
